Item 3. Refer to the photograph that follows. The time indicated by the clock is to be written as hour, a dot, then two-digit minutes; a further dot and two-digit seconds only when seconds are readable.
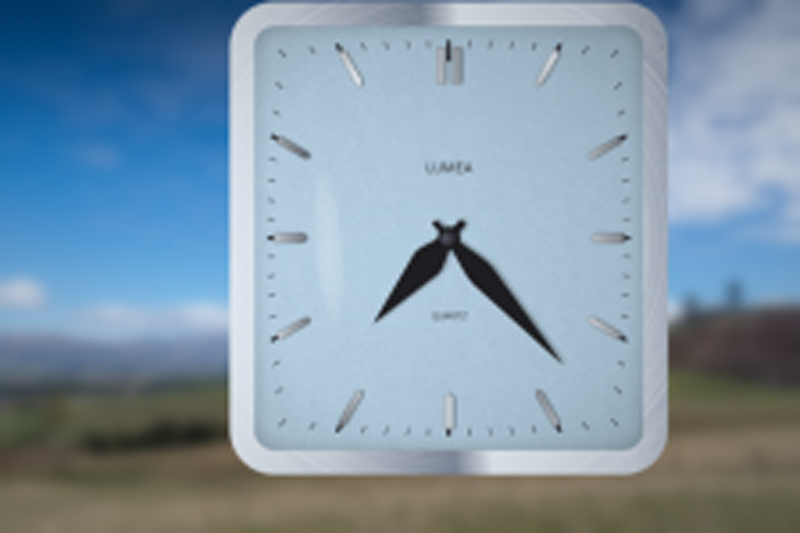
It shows 7.23
